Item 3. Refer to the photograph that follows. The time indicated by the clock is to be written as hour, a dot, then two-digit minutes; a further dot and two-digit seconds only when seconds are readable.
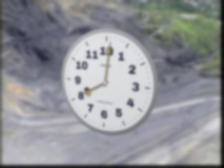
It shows 8.01
